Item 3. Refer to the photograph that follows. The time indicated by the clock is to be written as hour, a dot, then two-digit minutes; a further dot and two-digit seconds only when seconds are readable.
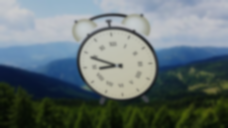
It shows 8.49
